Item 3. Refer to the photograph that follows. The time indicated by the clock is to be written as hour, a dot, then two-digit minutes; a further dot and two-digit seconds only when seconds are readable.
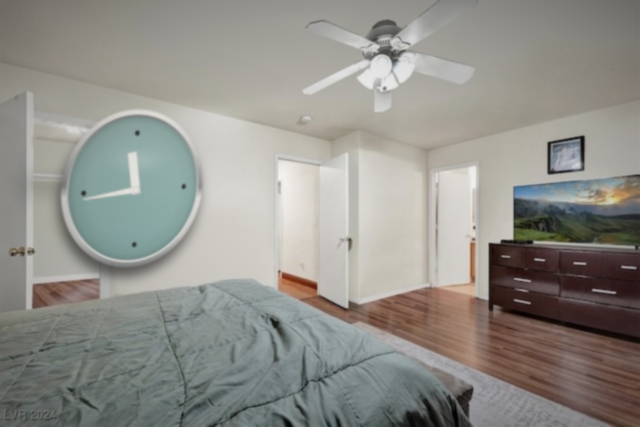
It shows 11.44
